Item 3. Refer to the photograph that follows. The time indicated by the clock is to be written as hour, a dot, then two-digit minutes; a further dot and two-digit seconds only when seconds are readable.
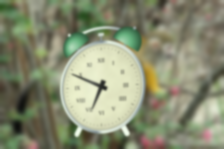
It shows 6.49
